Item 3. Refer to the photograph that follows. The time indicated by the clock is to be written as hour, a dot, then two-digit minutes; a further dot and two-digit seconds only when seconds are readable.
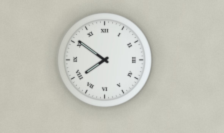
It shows 7.51
